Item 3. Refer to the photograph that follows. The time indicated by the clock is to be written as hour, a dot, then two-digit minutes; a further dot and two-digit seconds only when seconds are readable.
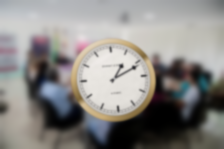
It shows 1.11
